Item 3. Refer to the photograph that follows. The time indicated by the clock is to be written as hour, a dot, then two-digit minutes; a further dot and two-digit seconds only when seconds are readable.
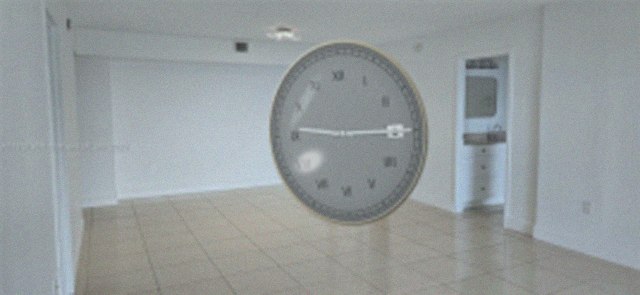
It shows 9.15
